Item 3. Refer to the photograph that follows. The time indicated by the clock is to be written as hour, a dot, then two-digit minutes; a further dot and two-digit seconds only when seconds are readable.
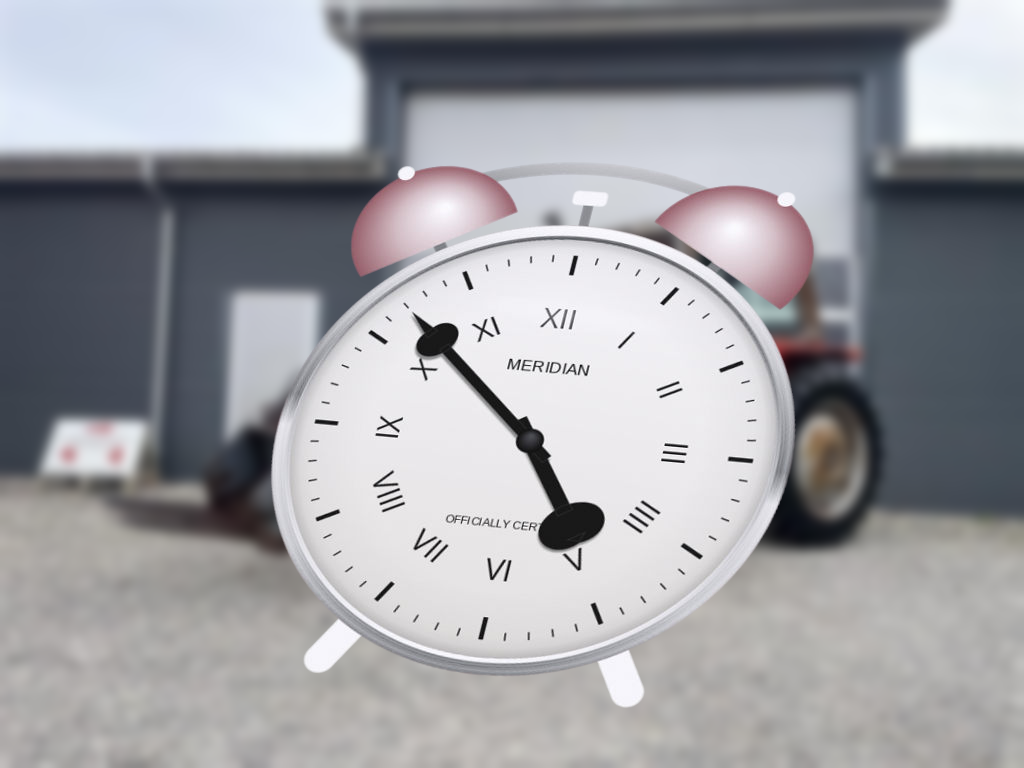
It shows 4.52
